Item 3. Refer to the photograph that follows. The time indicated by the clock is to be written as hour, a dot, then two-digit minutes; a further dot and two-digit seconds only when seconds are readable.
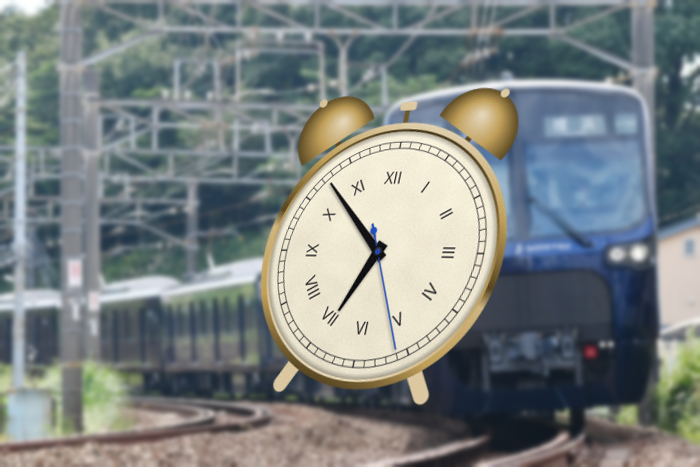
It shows 6.52.26
